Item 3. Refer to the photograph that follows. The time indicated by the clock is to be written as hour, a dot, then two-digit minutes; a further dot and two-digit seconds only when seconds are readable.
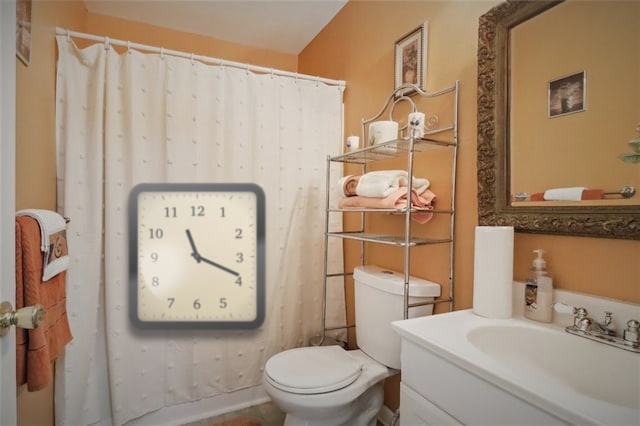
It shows 11.19
